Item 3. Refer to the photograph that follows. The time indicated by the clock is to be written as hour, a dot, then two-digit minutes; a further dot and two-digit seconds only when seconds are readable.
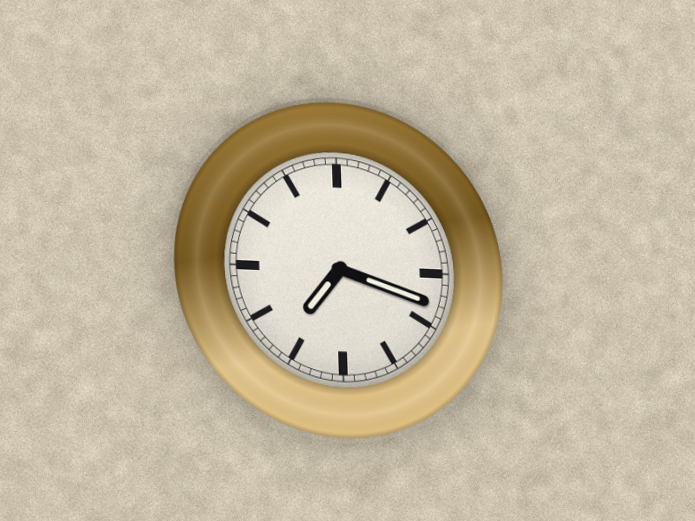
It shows 7.18
